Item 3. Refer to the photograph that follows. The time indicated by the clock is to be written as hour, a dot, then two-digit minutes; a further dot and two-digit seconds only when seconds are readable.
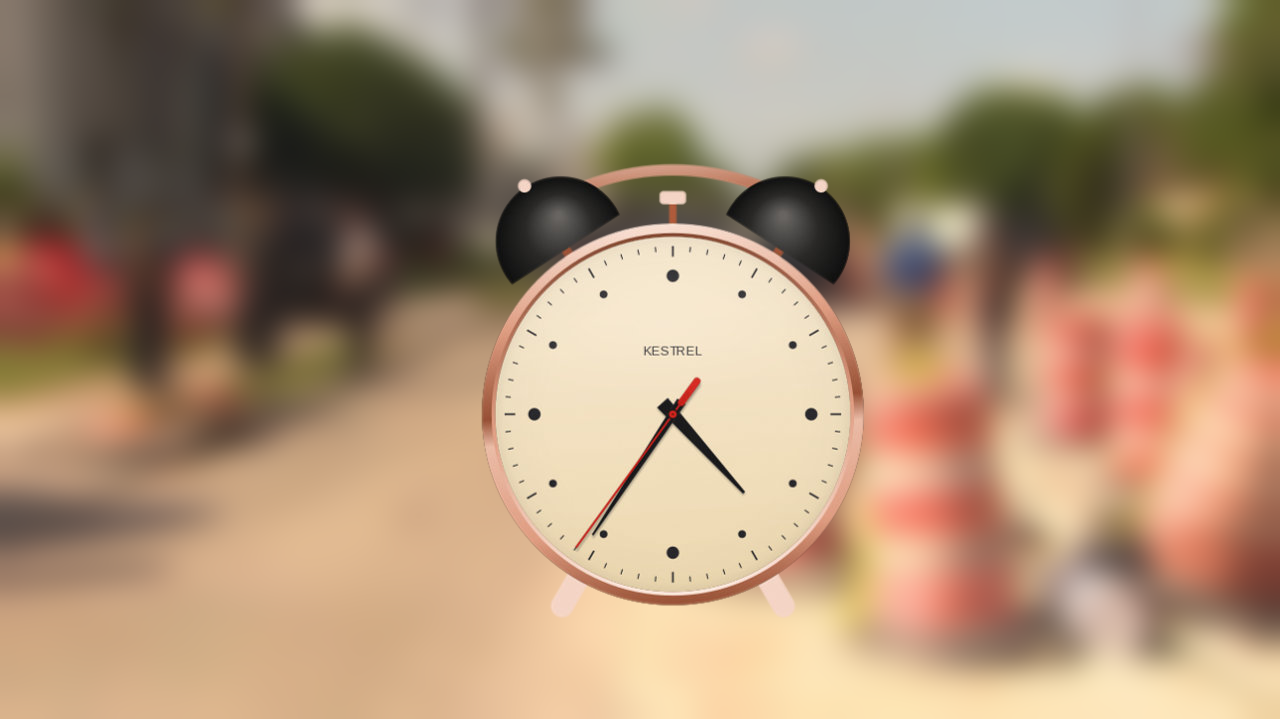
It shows 4.35.36
